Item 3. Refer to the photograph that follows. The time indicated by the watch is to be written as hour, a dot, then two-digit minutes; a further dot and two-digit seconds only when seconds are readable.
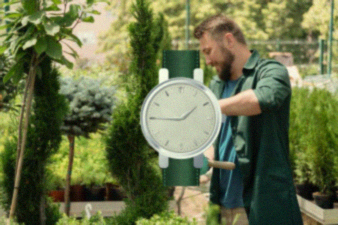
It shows 1.45
